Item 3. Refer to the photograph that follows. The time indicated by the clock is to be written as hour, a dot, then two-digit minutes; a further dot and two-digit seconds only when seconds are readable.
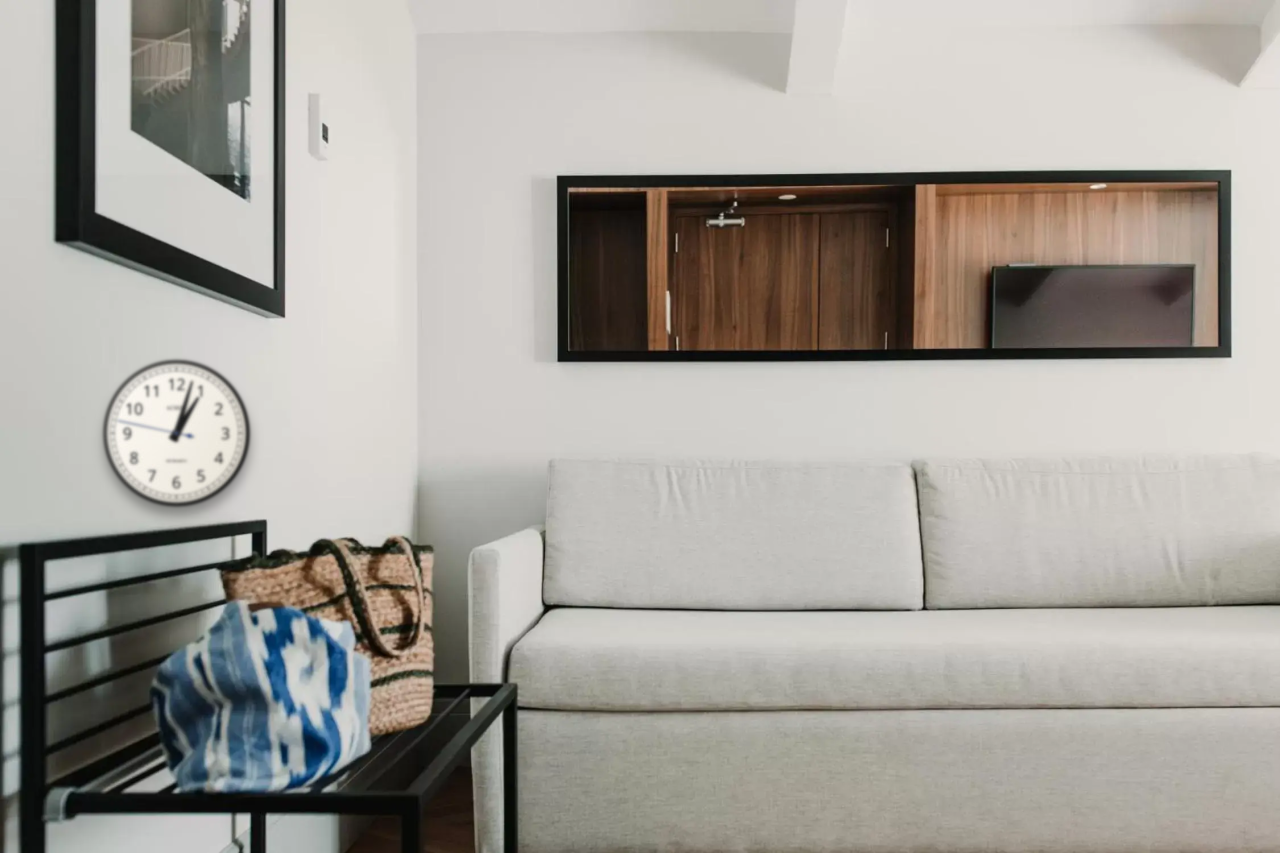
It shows 1.02.47
